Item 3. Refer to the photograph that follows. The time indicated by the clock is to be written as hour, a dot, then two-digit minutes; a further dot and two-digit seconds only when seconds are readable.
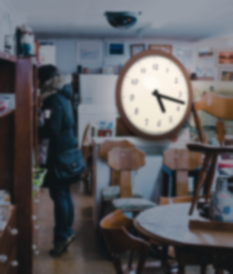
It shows 5.18
